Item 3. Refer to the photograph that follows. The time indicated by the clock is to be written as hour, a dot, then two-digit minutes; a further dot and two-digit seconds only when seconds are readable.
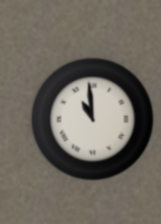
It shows 10.59
